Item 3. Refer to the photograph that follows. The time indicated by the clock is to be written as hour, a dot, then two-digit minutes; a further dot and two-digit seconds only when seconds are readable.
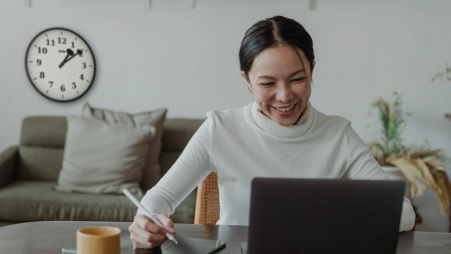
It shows 1.09
